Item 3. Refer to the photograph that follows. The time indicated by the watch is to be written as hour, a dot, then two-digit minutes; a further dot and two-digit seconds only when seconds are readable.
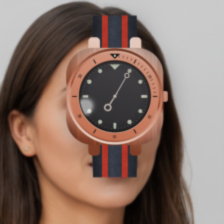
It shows 7.05
